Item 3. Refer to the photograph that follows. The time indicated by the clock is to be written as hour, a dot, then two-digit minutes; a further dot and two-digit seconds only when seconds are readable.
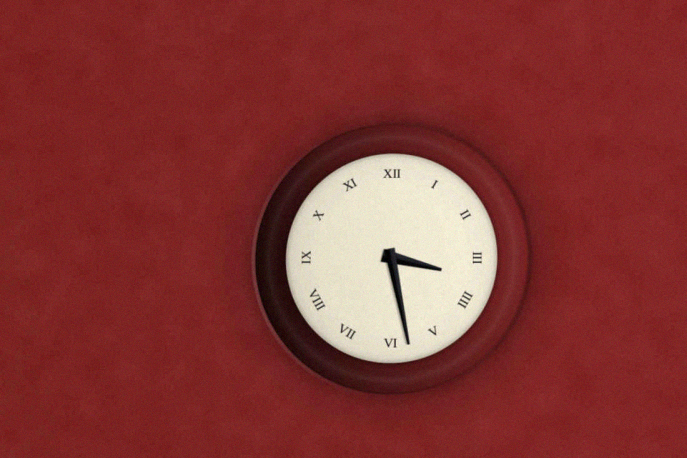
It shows 3.28
